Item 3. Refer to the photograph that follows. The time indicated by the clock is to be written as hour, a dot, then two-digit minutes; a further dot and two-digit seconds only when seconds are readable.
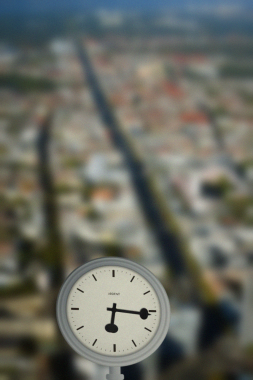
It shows 6.16
